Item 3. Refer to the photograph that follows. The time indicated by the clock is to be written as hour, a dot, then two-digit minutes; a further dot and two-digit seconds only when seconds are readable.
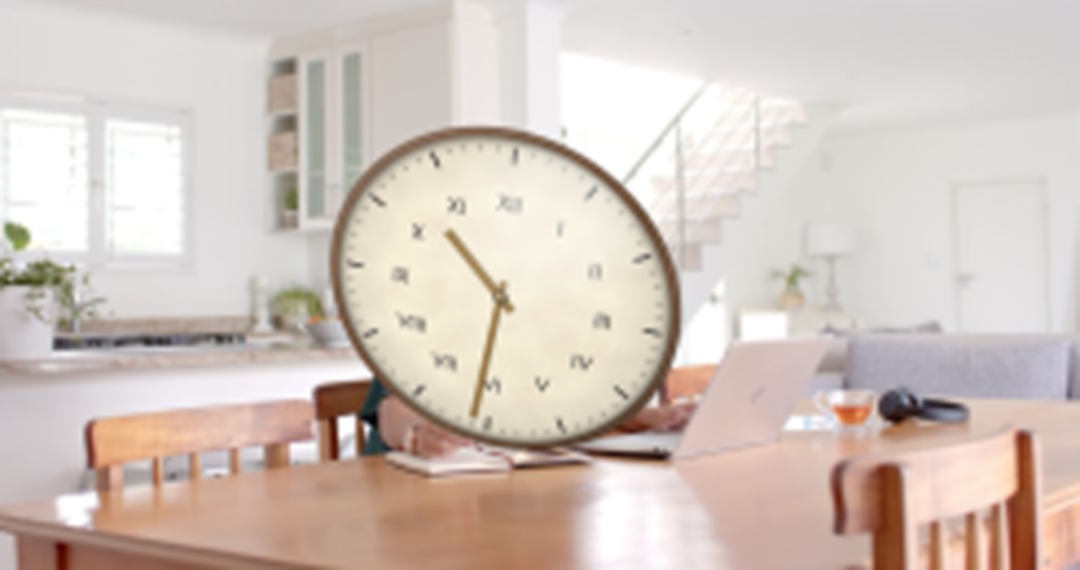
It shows 10.31
